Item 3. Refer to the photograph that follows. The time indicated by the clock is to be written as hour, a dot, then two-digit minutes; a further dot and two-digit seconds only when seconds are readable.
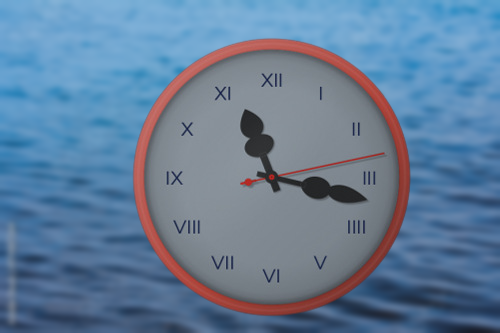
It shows 11.17.13
